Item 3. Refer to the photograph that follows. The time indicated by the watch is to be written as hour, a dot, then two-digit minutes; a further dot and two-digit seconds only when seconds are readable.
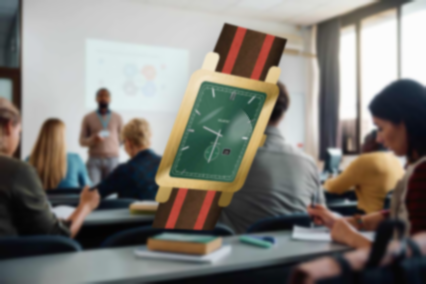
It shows 9.30
